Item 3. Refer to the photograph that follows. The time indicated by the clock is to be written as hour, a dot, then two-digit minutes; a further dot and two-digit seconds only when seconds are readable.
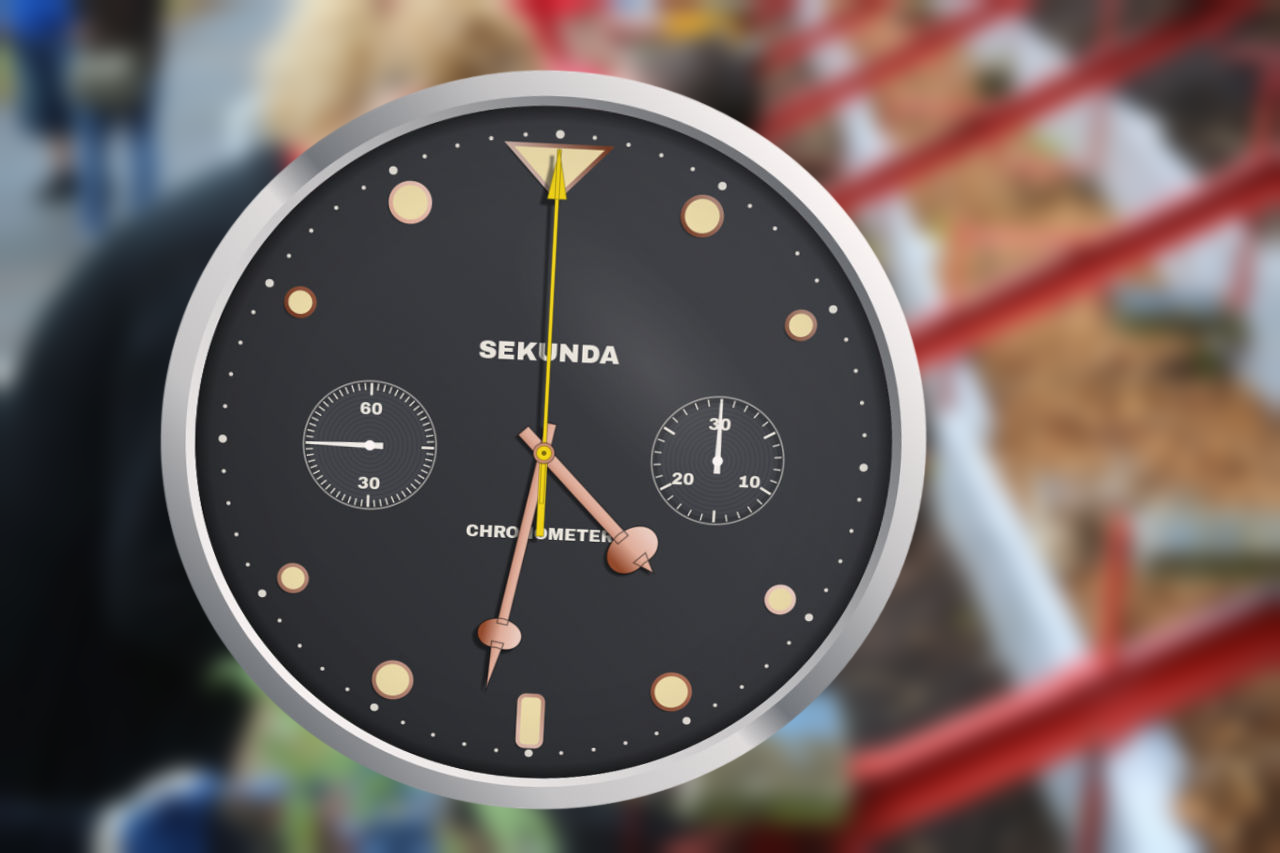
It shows 4.31.45
